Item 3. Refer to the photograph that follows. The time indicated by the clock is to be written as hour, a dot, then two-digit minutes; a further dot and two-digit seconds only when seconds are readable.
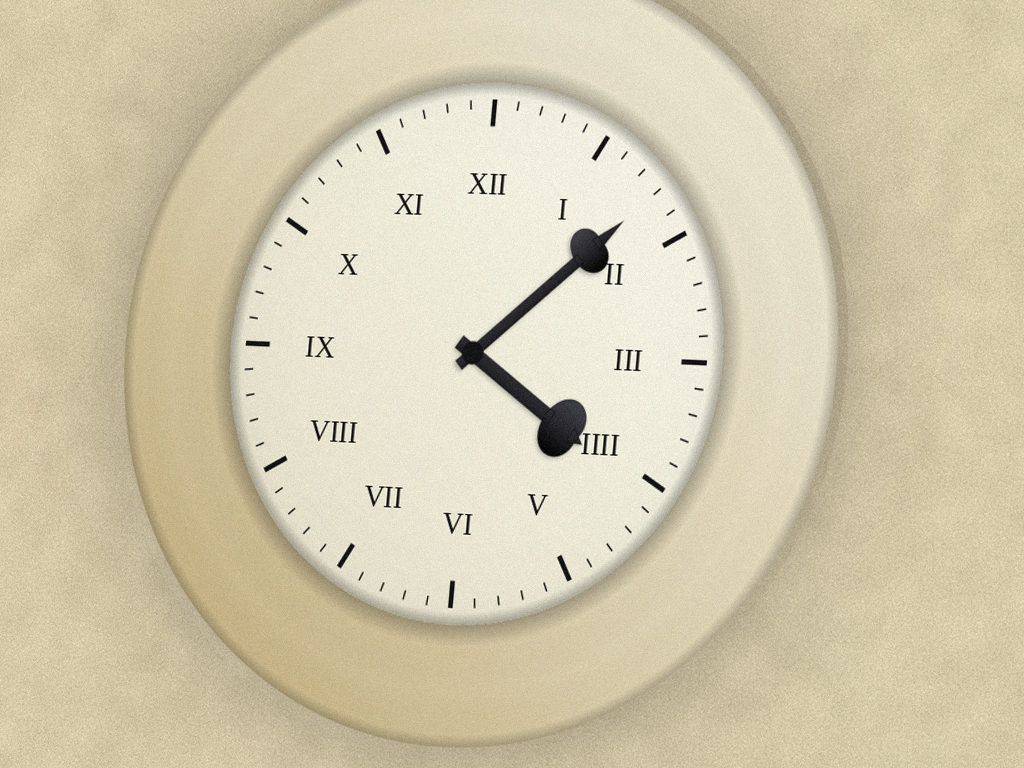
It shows 4.08
